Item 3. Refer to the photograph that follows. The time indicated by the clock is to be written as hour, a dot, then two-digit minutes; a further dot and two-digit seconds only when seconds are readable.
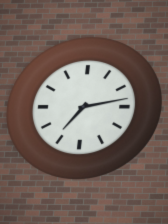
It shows 7.13
